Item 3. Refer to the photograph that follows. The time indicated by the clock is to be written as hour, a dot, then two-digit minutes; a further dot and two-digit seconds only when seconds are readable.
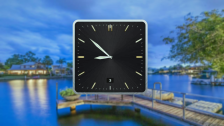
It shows 8.52
